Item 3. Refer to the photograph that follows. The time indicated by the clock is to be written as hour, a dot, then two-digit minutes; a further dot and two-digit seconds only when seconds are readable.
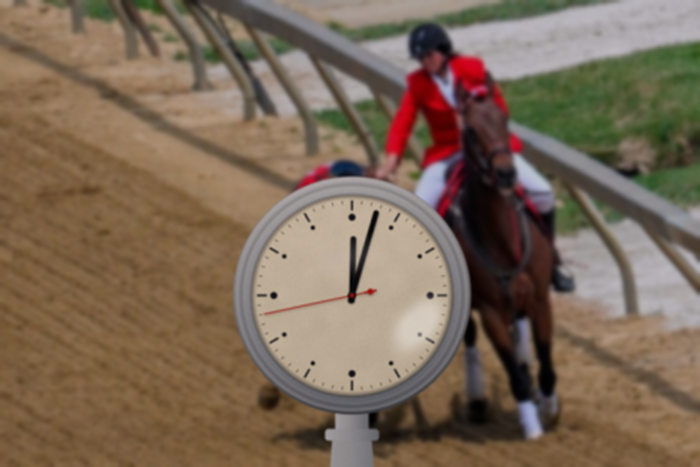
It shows 12.02.43
